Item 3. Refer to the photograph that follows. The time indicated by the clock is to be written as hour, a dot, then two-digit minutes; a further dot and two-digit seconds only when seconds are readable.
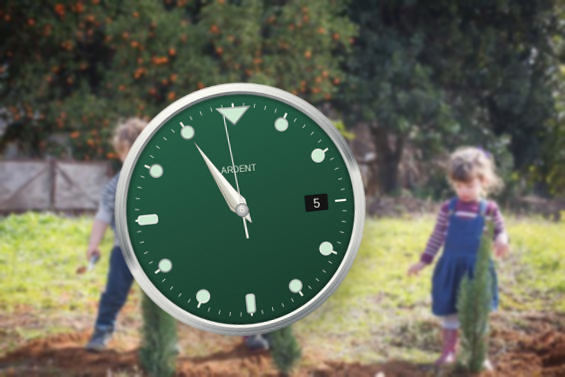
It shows 10.54.59
